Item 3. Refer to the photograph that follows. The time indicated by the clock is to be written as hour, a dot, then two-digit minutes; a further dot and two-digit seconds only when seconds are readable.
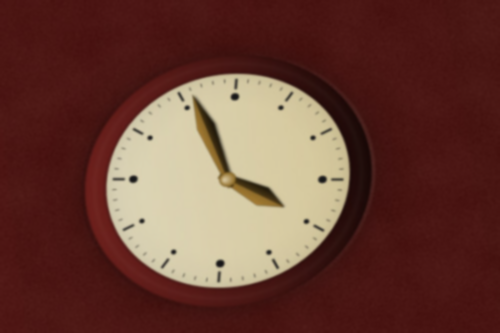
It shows 3.56
